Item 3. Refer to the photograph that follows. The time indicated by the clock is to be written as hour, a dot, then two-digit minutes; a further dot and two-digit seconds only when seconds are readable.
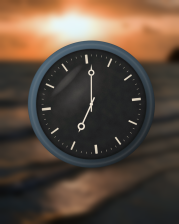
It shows 7.01
